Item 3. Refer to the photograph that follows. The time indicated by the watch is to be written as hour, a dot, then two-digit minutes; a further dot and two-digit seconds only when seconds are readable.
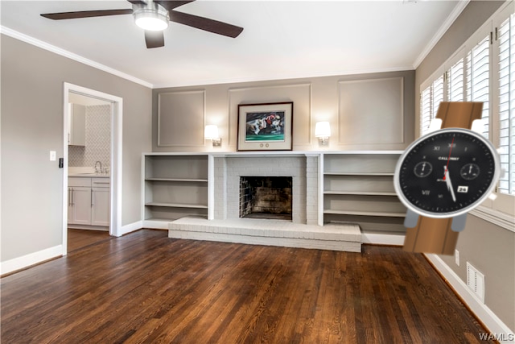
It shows 5.26
